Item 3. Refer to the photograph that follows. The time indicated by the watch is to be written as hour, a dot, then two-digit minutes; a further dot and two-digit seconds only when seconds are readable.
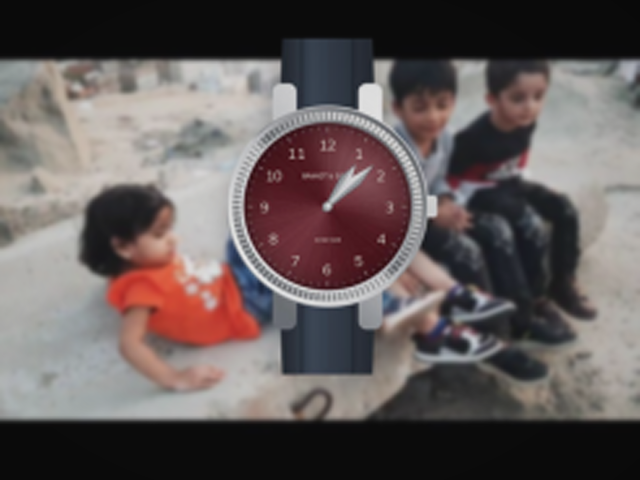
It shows 1.08
